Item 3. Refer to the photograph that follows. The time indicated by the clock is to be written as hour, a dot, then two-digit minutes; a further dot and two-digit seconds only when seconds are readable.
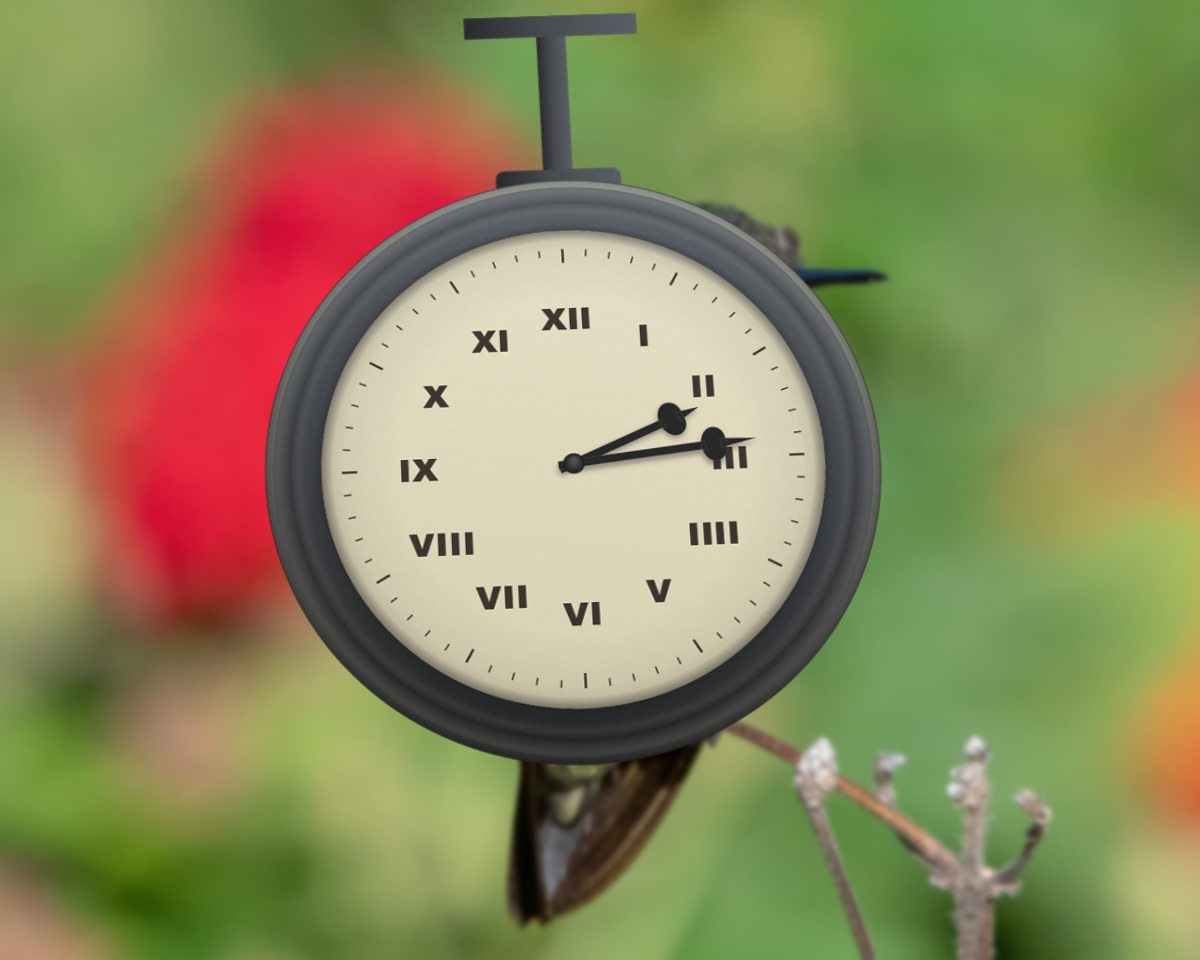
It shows 2.14
